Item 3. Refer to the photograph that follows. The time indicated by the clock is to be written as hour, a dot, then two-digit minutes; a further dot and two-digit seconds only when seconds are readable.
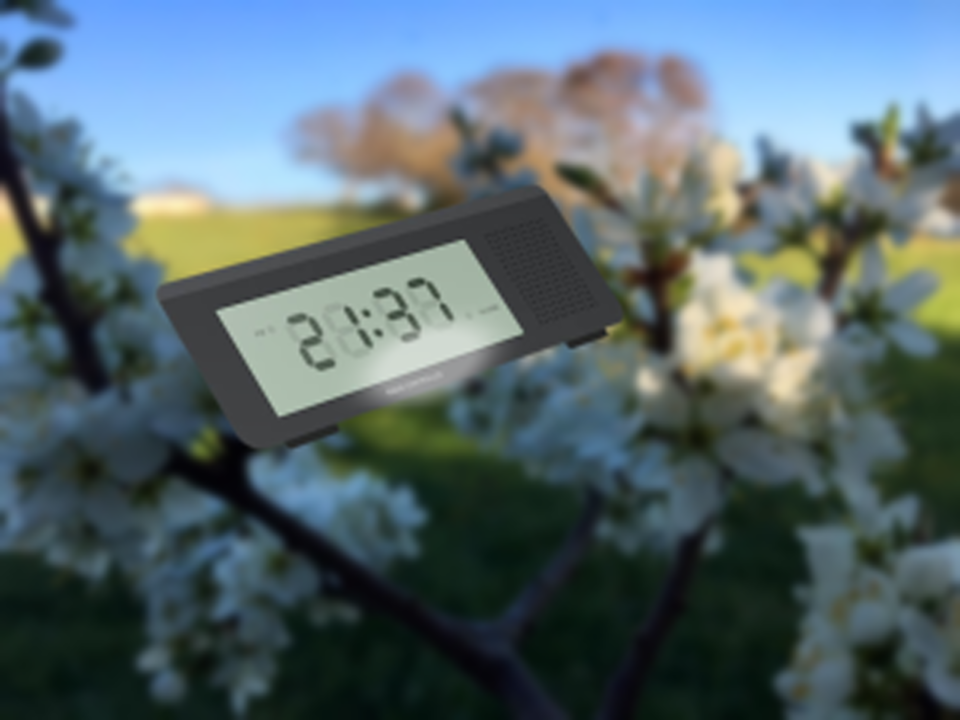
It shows 21.37
